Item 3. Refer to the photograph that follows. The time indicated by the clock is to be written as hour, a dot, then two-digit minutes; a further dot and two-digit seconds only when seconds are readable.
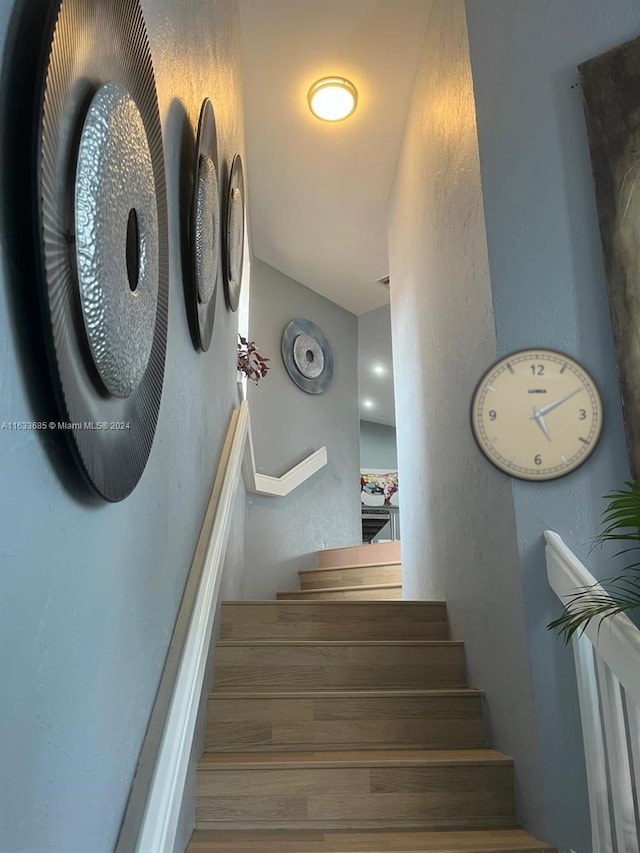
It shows 5.10
